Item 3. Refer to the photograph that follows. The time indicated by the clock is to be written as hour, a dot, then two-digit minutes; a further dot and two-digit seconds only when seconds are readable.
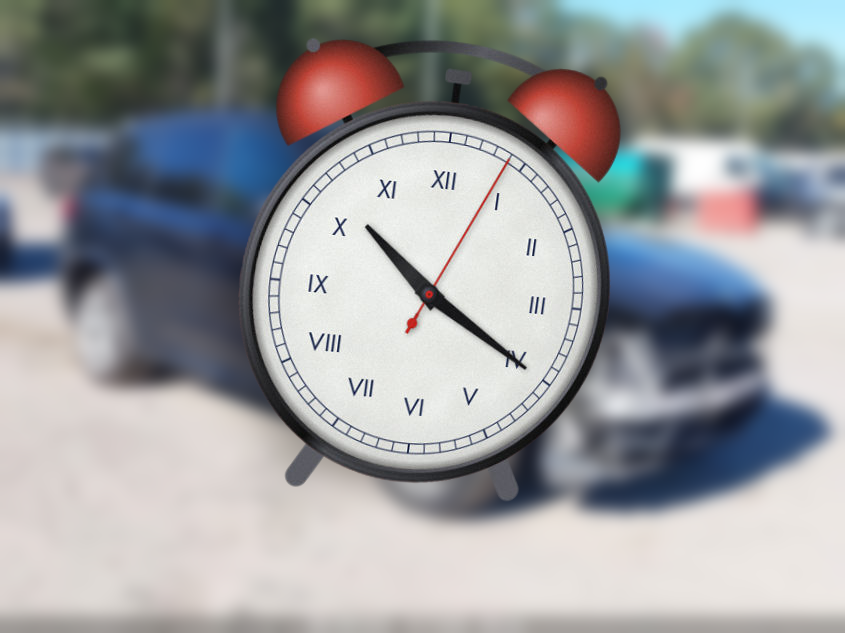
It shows 10.20.04
